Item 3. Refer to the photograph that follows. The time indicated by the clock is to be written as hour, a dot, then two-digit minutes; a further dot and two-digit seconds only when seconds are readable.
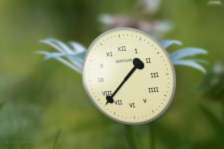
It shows 1.38
